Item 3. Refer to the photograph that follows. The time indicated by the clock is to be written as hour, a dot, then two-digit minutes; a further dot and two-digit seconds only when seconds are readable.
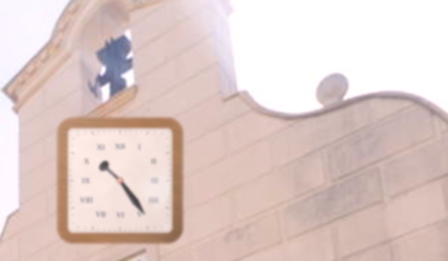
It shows 10.24
